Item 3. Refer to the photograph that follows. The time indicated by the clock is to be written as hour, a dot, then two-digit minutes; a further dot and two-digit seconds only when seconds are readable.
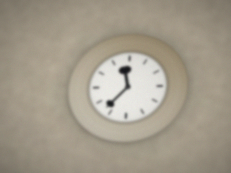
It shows 11.37
